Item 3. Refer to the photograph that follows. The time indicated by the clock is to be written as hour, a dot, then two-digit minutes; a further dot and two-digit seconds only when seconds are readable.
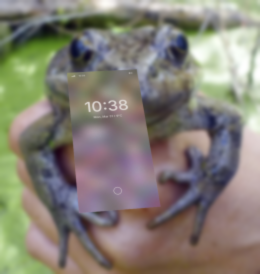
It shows 10.38
